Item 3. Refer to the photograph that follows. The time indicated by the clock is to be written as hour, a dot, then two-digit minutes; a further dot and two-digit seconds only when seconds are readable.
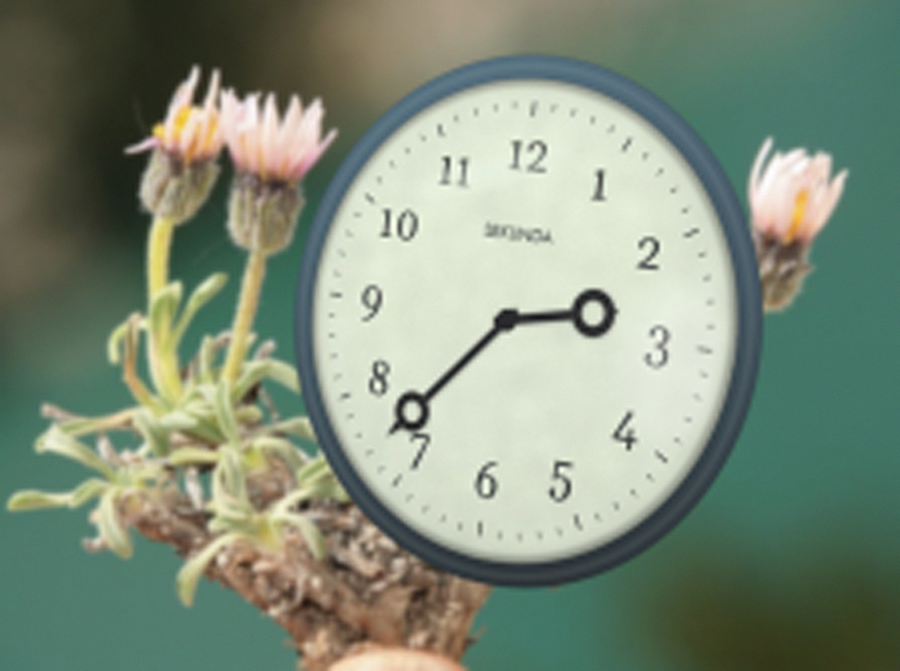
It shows 2.37
